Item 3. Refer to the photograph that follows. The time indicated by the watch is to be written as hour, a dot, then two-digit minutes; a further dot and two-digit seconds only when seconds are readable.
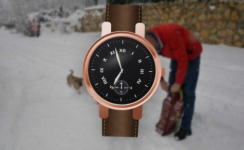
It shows 6.57
